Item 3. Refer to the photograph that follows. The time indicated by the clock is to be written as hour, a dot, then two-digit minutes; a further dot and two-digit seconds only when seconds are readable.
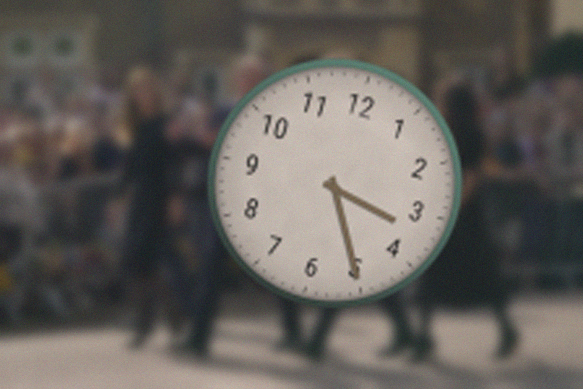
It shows 3.25
